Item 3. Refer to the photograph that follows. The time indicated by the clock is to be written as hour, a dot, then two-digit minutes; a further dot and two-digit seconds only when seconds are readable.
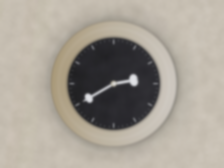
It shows 2.40
